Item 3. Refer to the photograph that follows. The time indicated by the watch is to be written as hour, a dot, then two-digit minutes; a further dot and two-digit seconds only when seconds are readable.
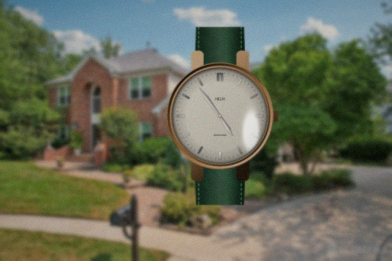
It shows 4.54
